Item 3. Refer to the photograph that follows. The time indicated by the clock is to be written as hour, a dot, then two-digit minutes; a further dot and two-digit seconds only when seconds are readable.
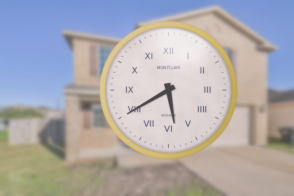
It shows 5.40
